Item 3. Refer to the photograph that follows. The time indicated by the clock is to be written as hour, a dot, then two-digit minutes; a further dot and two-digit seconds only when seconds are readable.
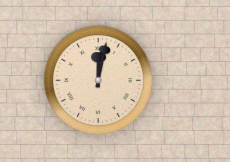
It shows 12.02
